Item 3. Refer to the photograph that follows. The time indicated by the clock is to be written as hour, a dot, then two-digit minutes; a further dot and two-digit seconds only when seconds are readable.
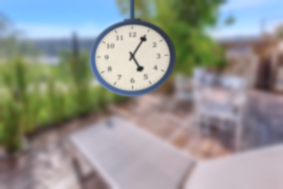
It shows 5.05
